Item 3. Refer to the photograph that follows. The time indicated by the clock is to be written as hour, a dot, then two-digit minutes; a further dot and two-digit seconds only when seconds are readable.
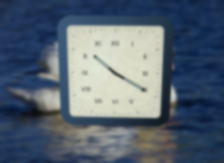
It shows 10.20
